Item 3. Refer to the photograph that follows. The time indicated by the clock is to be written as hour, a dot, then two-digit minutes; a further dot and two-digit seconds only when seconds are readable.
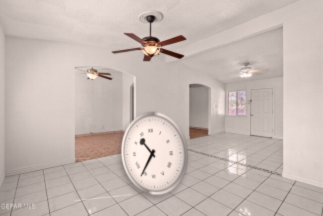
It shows 10.36
